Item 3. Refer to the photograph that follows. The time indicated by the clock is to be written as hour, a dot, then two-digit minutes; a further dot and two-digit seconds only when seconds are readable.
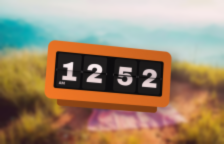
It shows 12.52
